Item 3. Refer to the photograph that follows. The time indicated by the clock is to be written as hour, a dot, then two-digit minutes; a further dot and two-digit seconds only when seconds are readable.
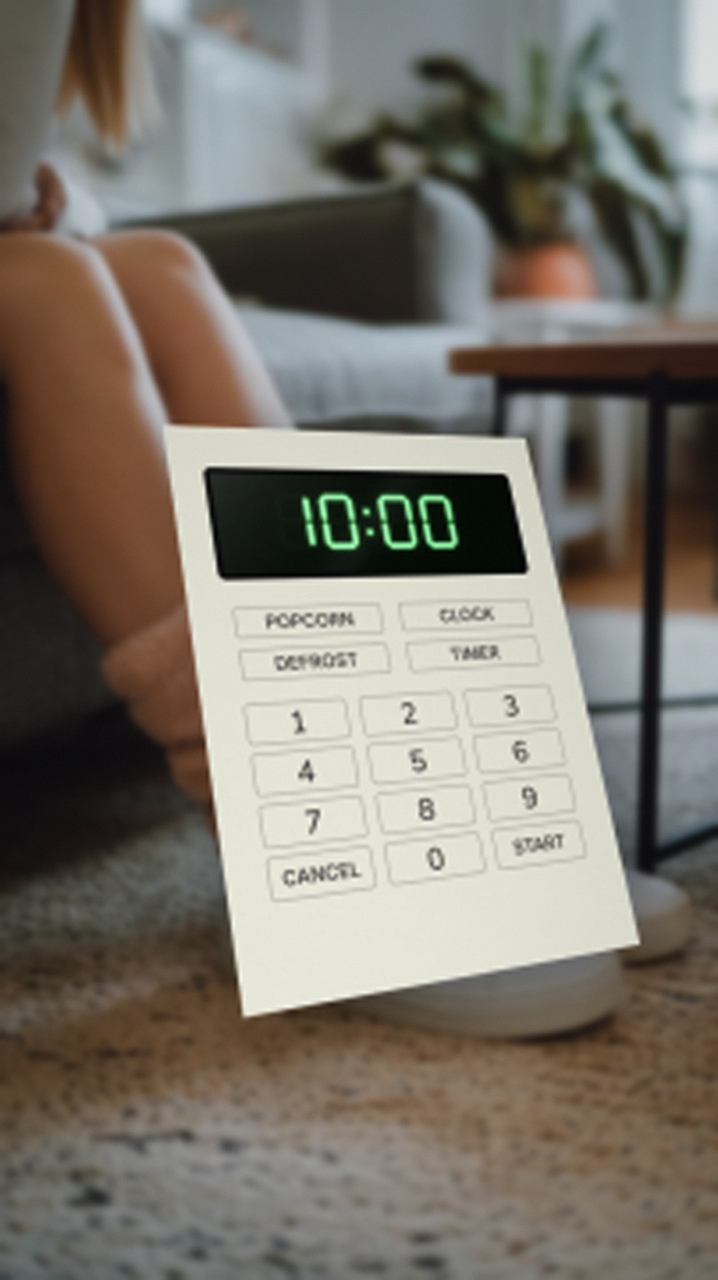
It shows 10.00
